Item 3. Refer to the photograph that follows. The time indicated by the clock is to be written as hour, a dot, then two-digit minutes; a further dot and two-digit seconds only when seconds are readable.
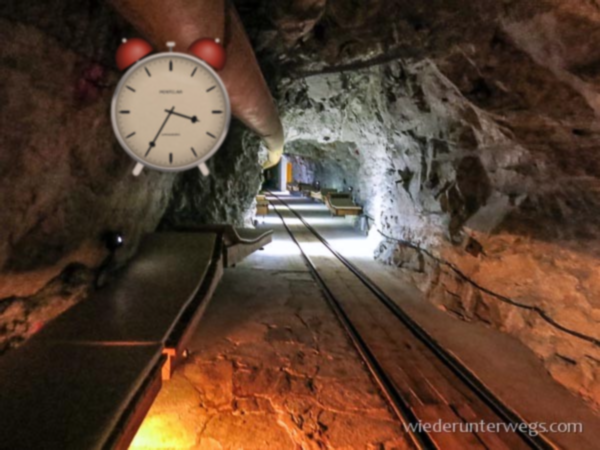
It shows 3.35
